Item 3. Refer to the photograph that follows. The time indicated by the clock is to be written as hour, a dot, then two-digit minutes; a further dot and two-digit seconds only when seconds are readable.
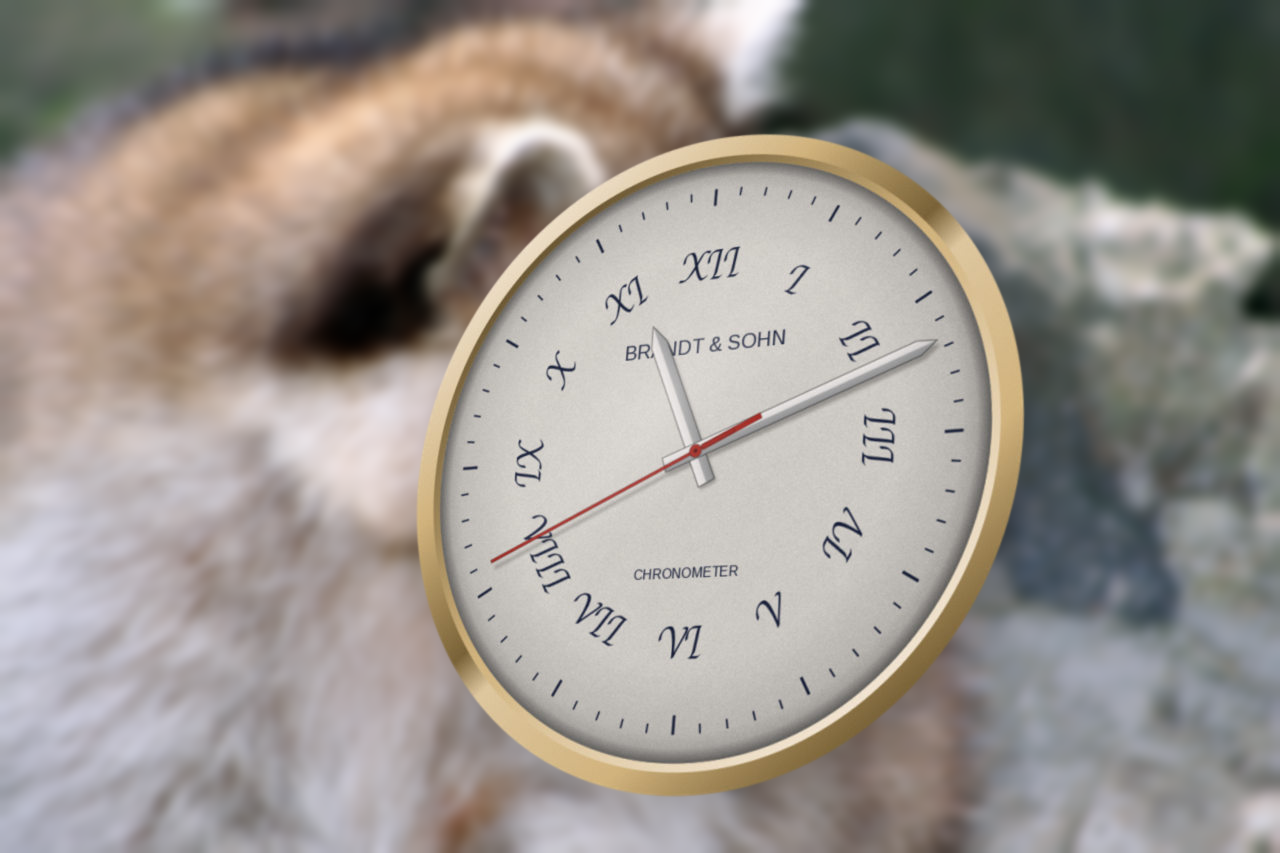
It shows 11.11.41
